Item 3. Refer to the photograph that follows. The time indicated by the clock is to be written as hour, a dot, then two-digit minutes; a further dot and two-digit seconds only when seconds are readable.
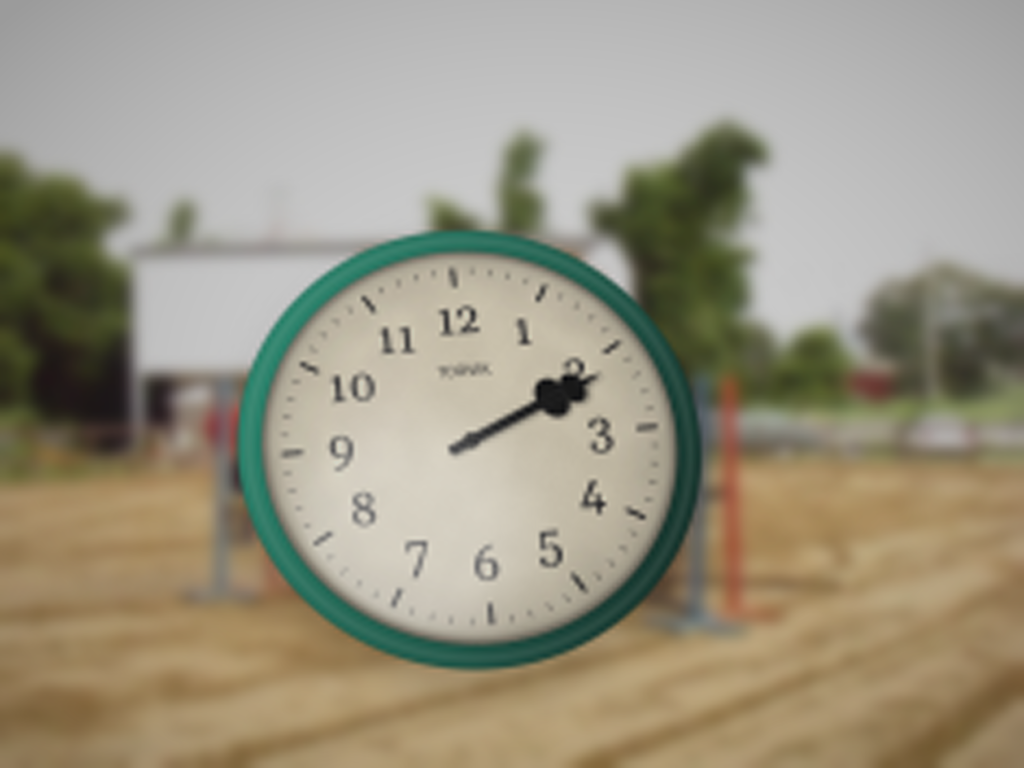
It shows 2.11
